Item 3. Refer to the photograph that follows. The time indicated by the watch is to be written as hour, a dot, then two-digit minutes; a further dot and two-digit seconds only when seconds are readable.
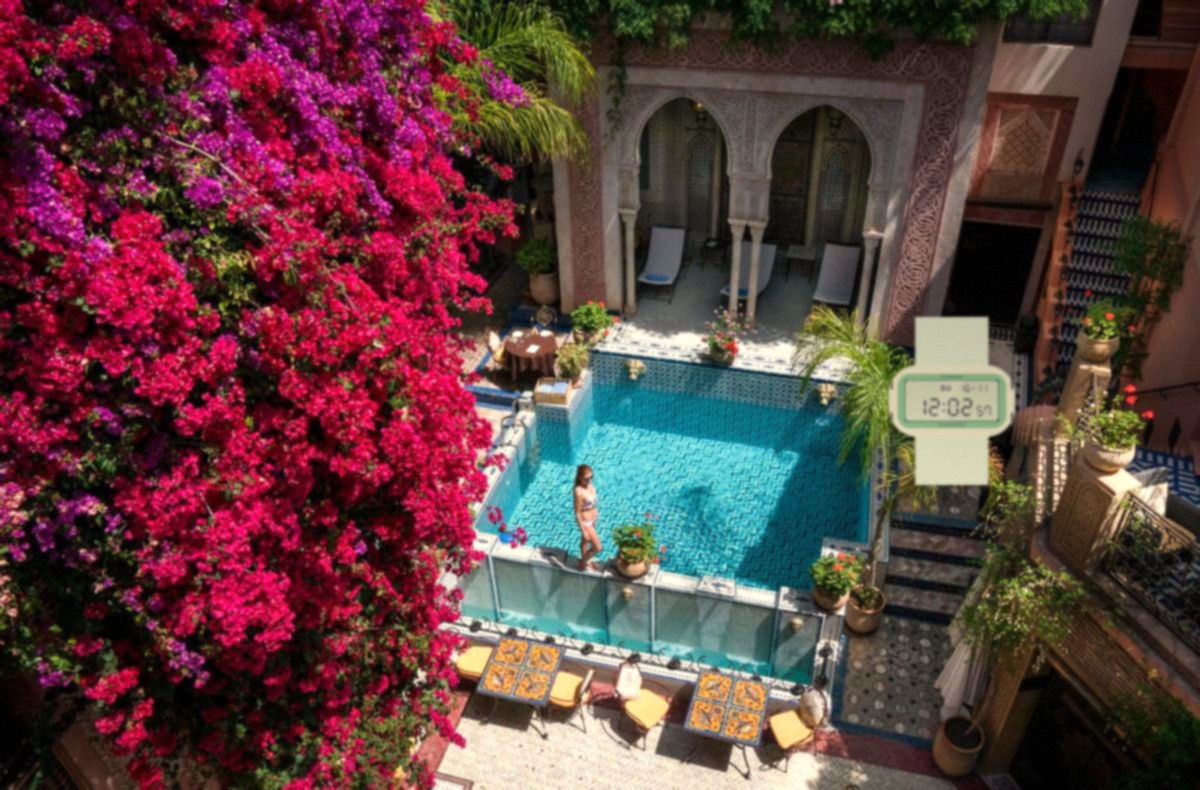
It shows 12.02
